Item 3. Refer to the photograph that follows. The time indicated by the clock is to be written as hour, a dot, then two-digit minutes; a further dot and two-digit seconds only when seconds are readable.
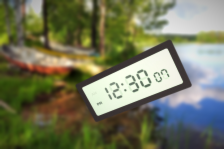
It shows 12.30.07
